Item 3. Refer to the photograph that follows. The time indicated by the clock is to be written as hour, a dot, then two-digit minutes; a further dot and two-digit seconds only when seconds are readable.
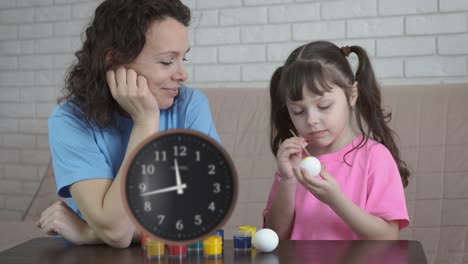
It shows 11.43
